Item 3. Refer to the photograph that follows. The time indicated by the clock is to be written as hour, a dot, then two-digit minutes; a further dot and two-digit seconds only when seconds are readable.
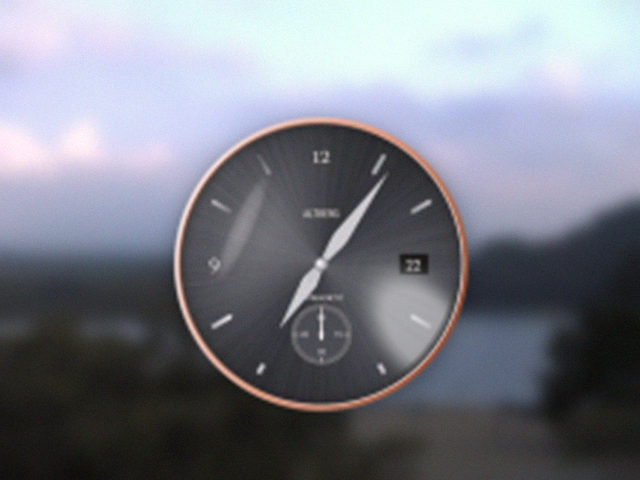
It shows 7.06
